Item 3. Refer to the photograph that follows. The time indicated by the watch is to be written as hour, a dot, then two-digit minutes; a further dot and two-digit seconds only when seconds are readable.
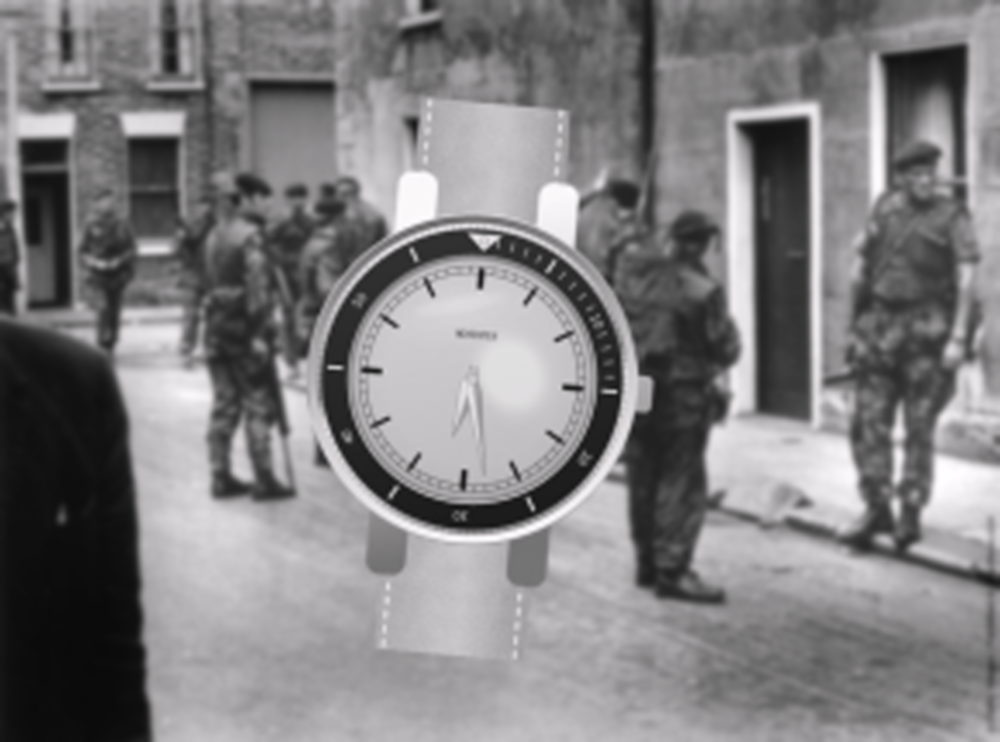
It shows 6.28
